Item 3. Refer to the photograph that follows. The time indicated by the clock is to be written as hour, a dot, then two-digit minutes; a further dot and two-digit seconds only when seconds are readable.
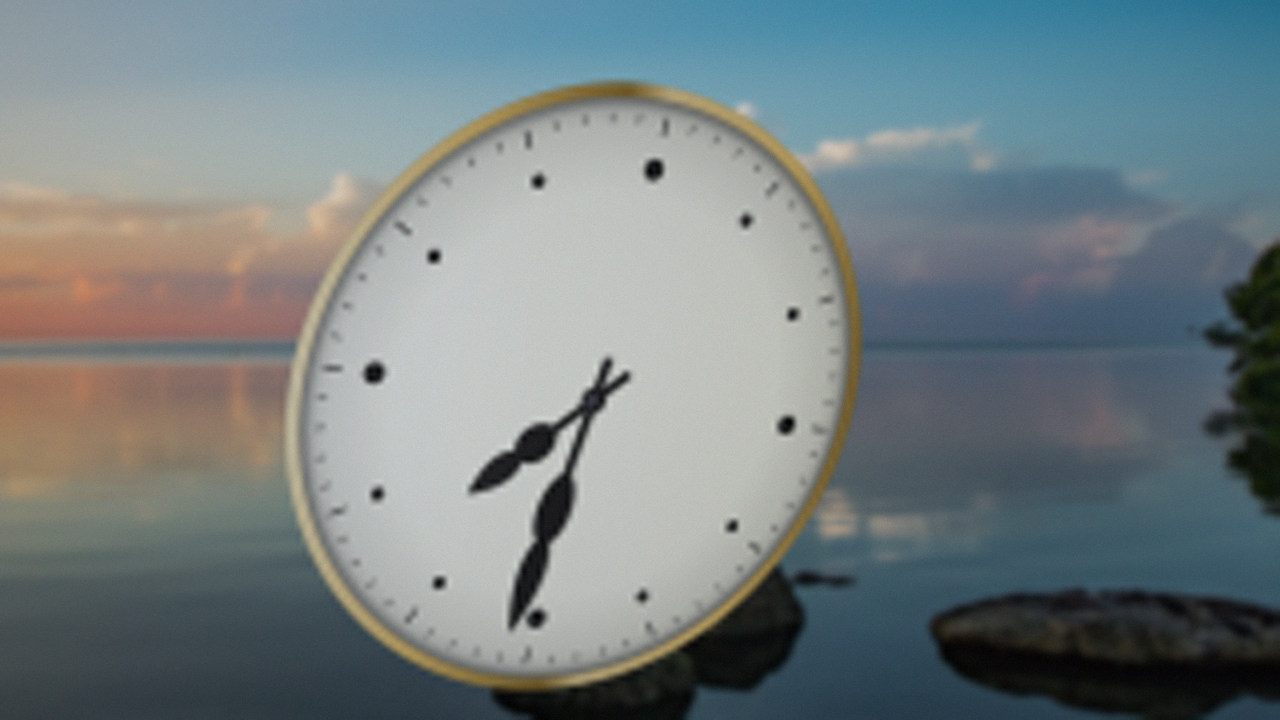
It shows 7.31
